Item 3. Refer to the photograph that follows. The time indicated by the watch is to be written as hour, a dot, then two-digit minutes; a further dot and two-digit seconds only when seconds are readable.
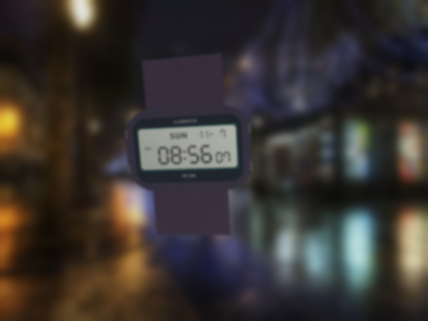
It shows 8.56
